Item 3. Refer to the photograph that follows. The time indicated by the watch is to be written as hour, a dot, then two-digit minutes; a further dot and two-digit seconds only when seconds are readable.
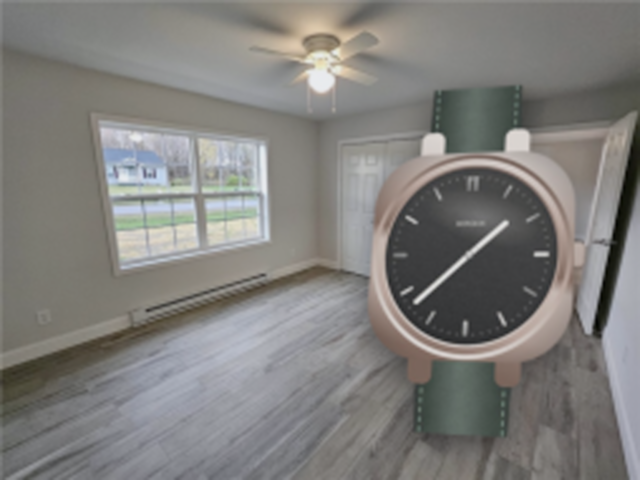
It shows 1.38
